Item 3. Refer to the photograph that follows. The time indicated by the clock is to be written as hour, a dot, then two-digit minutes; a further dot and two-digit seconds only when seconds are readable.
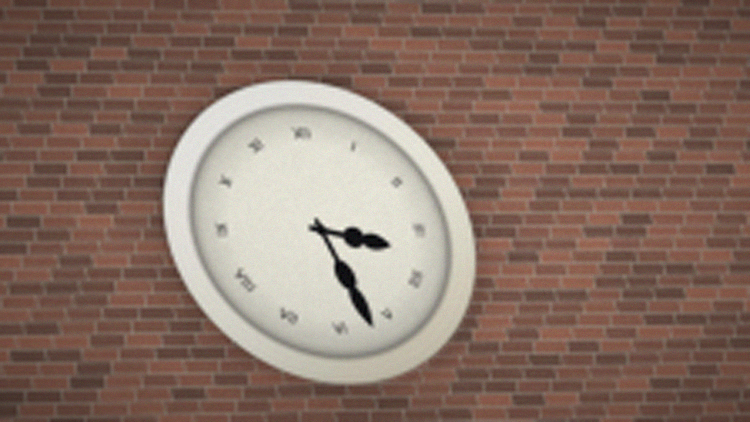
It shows 3.27
